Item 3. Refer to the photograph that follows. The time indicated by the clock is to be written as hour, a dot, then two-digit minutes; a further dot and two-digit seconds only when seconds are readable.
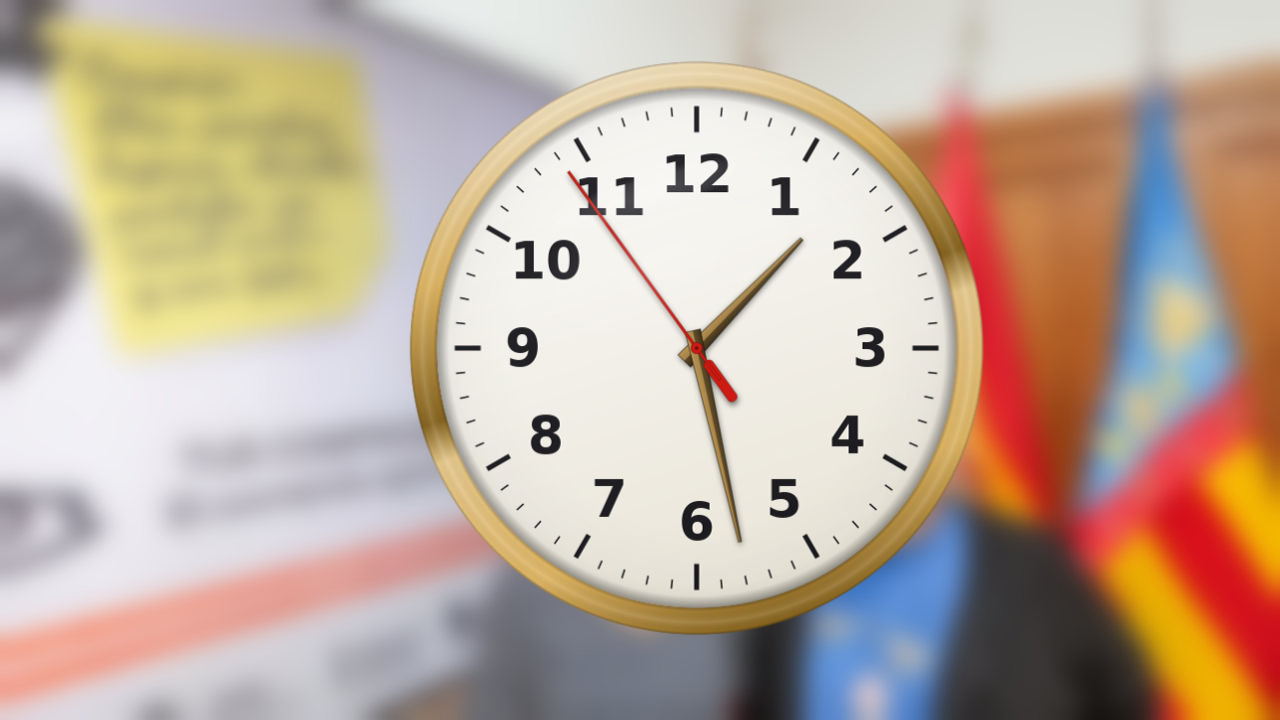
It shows 1.27.54
